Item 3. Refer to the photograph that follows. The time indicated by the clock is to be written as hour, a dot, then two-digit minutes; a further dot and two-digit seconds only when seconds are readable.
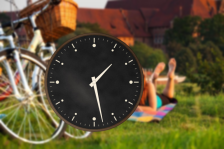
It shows 1.28
